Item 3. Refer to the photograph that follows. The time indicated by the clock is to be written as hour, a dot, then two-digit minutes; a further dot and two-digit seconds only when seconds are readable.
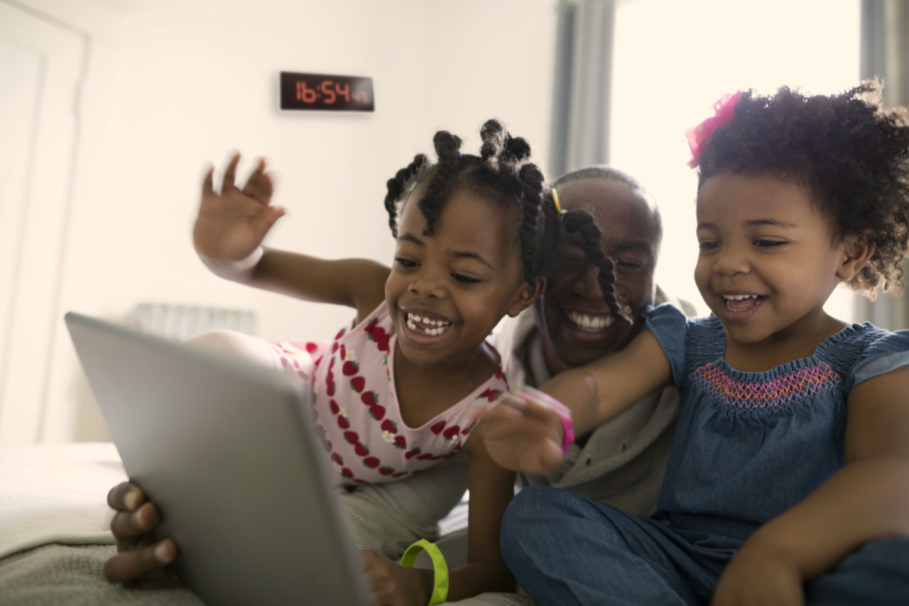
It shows 16.54
